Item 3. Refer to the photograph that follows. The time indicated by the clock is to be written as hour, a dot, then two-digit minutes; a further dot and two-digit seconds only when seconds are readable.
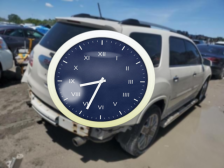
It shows 8.34
